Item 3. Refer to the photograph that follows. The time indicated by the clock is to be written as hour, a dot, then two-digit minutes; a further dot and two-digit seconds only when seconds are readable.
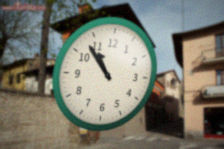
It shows 10.53
